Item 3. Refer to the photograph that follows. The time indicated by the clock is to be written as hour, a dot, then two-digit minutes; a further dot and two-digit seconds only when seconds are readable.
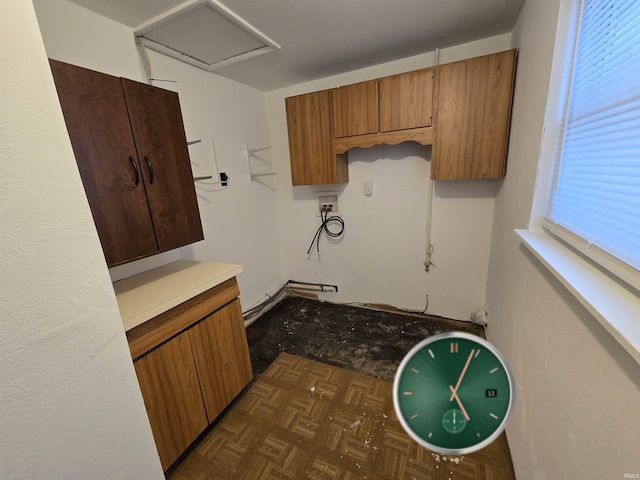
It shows 5.04
